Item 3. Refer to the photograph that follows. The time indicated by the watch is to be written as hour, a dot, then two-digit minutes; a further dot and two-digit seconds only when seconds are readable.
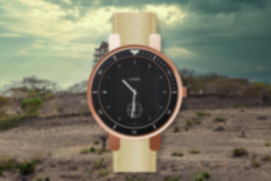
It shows 10.31
